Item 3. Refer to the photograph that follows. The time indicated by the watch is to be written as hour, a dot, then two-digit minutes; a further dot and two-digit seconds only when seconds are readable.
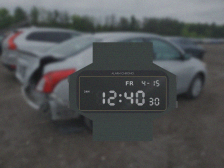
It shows 12.40.30
